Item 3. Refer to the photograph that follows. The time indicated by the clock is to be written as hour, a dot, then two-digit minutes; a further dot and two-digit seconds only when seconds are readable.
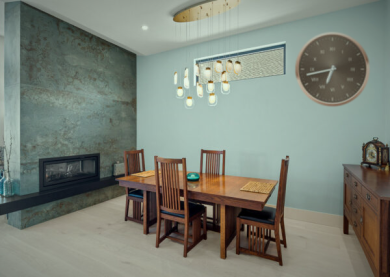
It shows 6.43
